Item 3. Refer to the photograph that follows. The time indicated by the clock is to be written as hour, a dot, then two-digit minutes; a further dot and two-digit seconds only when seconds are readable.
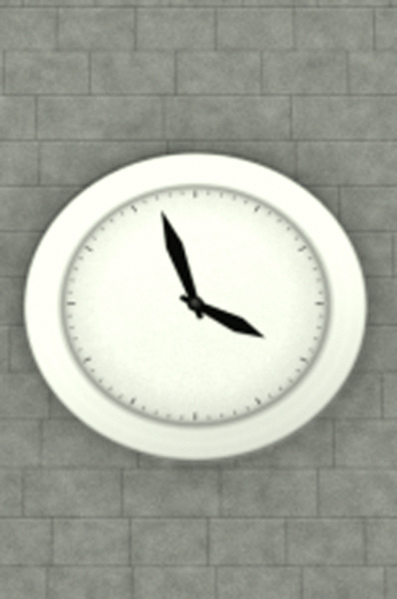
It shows 3.57
